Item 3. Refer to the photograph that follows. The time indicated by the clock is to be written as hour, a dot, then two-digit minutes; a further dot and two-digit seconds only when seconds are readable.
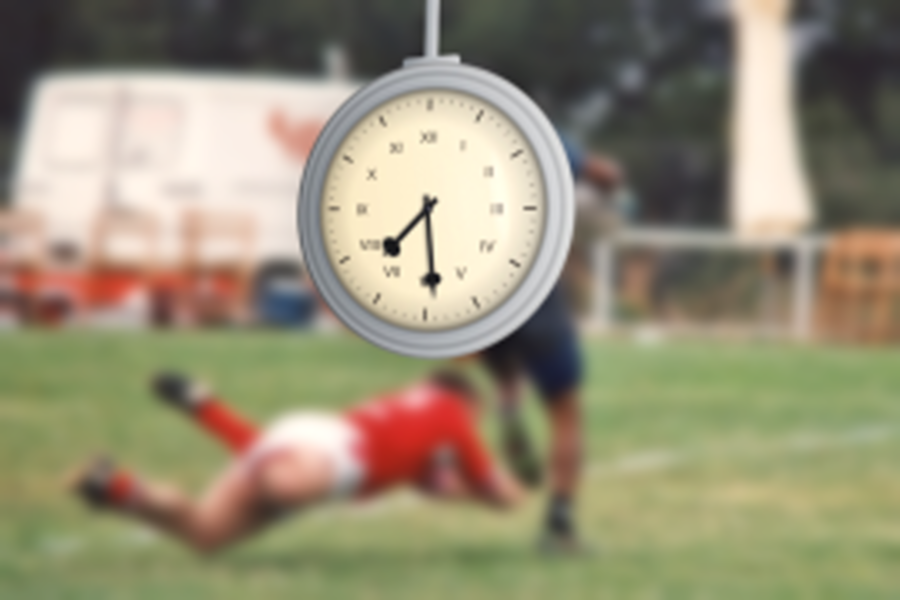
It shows 7.29
